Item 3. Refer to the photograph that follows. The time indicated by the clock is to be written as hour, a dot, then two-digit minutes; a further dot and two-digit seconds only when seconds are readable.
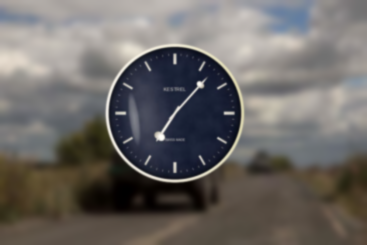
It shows 7.07
